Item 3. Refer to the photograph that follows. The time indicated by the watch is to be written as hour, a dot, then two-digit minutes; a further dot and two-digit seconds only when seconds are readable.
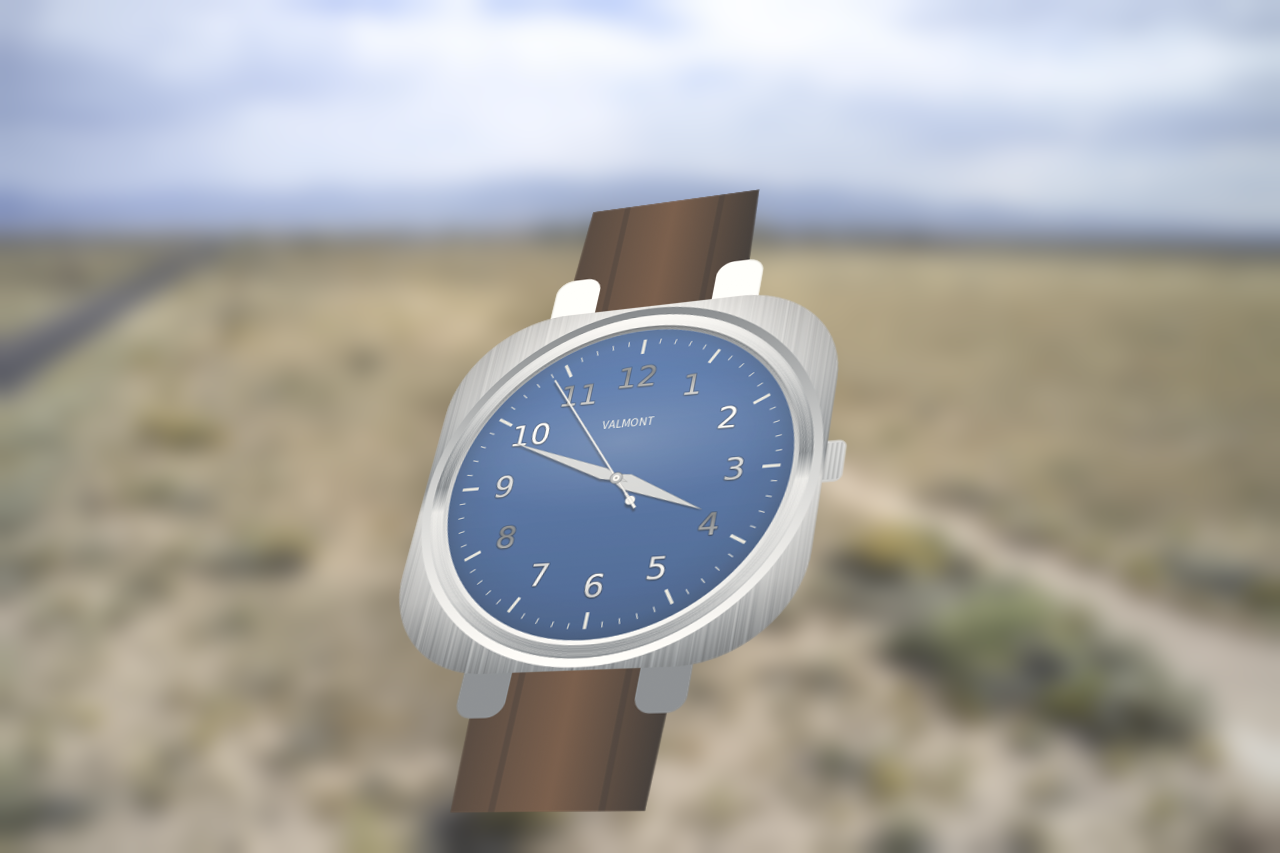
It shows 3.48.54
